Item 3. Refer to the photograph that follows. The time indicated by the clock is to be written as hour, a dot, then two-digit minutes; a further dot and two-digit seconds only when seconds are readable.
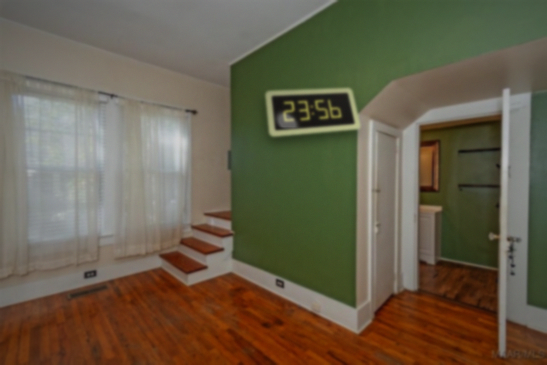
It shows 23.56
